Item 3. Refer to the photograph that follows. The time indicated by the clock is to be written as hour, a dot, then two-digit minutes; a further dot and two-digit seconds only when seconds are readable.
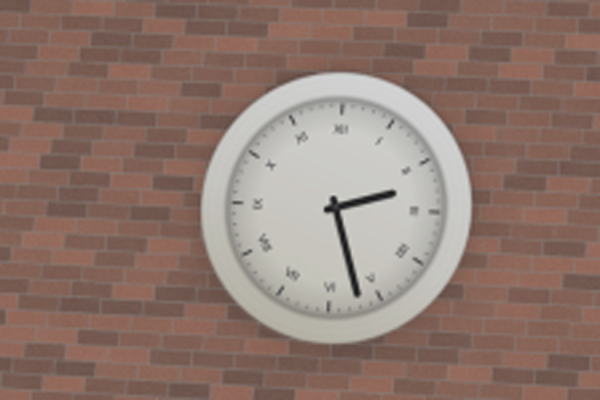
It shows 2.27
